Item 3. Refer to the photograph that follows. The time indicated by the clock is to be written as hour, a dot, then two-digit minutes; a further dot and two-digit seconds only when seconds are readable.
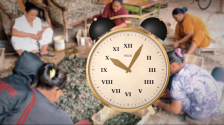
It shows 10.05
